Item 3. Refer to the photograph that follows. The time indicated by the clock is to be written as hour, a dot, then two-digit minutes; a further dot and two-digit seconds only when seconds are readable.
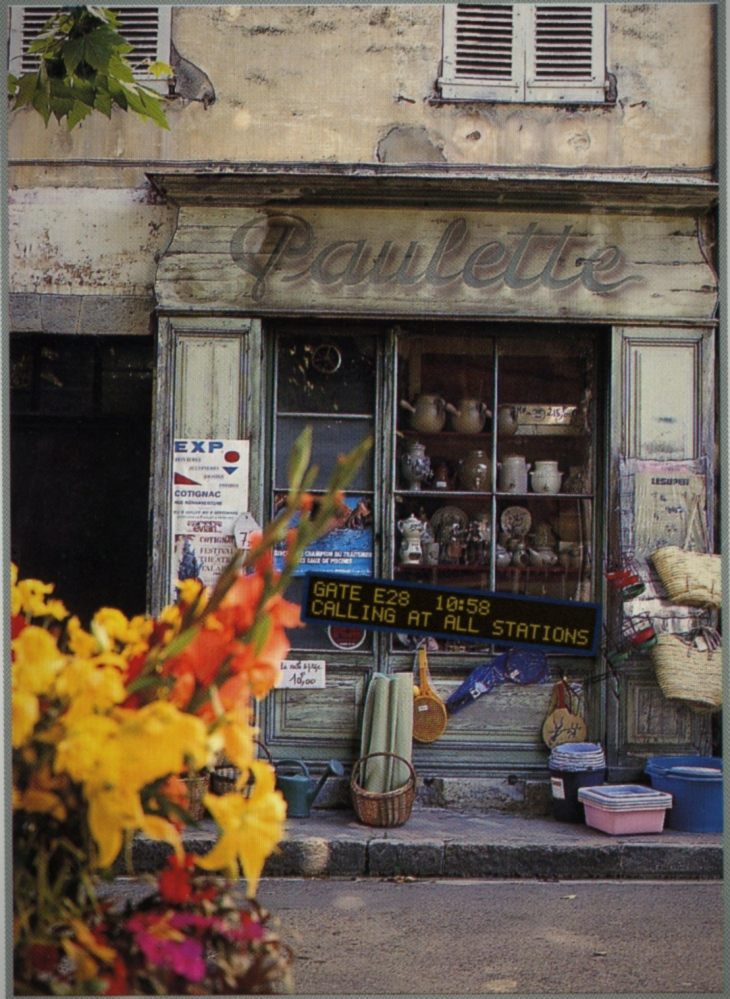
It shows 10.58
